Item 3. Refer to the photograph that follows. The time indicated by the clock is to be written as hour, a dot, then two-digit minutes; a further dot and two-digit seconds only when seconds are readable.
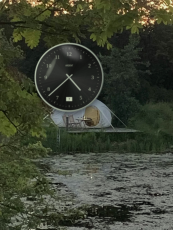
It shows 4.38
